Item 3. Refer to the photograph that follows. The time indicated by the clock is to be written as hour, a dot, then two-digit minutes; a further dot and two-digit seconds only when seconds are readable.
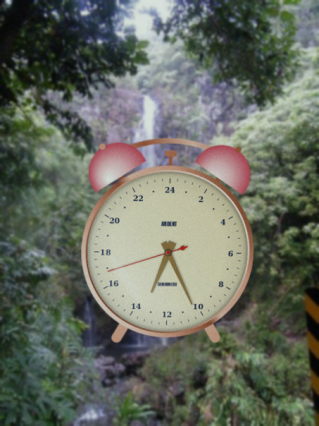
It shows 13.25.42
